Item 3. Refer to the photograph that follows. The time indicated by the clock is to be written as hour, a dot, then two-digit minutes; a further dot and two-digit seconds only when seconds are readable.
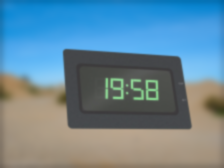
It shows 19.58
